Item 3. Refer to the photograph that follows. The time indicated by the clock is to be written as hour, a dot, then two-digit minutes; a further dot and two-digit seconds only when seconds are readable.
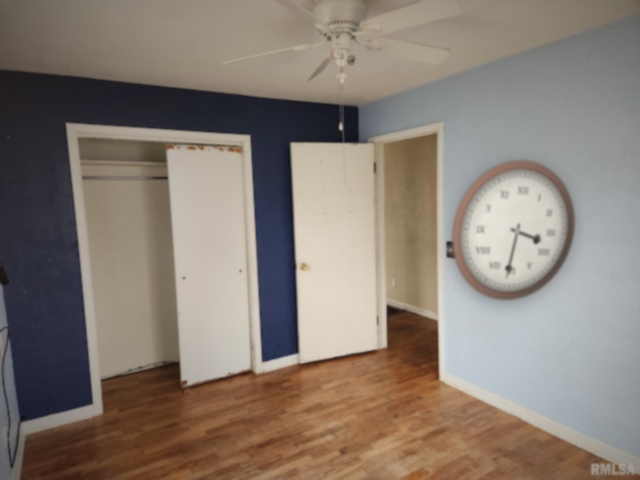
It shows 3.31
